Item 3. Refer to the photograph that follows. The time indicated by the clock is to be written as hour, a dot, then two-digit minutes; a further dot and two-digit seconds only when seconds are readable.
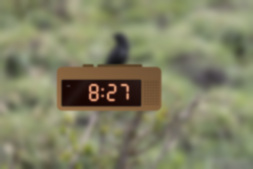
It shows 8.27
